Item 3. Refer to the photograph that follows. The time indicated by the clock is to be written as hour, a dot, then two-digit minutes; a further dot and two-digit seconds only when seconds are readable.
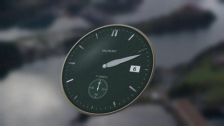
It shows 2.11
